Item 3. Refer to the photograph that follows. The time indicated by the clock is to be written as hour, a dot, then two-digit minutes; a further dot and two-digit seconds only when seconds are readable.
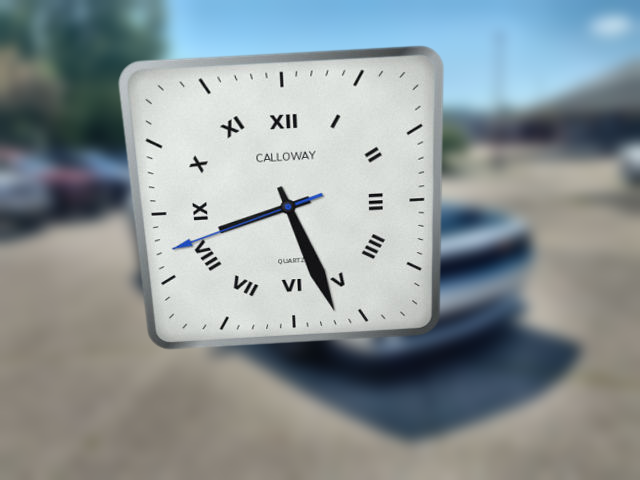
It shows 8.26.42
